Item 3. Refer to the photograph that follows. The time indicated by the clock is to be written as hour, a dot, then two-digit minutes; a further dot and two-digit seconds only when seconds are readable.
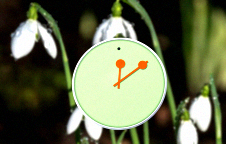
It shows 12.09
